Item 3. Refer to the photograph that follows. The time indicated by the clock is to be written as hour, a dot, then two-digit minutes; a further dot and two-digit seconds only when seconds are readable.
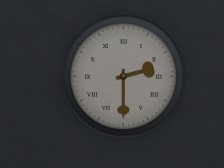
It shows 2.30
